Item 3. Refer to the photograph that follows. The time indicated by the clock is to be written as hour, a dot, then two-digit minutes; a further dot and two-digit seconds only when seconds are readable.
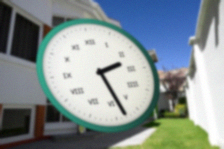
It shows 2.28
